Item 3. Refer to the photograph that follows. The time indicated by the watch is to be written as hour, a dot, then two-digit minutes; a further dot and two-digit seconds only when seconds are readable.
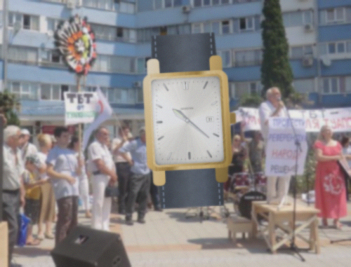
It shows 10.22
